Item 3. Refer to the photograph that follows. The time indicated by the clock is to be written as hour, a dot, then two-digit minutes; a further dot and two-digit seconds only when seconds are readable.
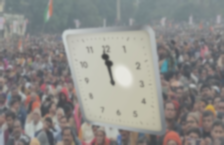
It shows 11.59
